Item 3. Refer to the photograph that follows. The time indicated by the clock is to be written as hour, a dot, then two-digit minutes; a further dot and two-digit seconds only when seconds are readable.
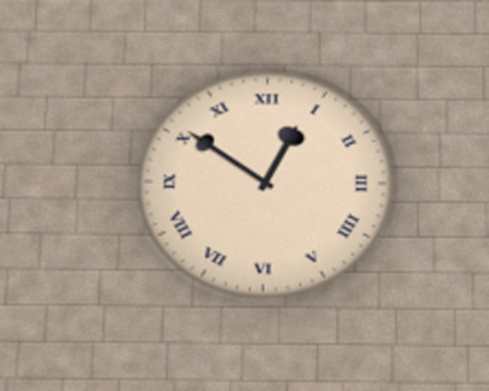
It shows 12.51
